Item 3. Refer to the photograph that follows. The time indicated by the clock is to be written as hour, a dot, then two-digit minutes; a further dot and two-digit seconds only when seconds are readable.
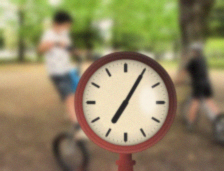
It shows 7.05
